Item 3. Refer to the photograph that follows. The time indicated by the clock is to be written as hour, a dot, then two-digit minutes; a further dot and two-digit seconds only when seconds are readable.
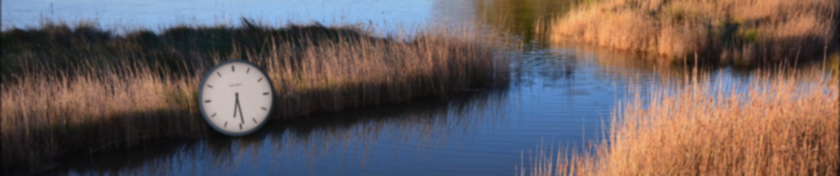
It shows 6.29
